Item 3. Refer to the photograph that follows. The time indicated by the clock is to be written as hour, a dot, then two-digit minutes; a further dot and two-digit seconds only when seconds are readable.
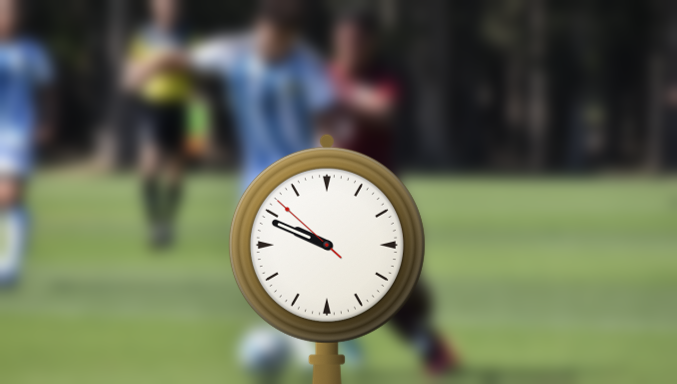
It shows 9.48.52
